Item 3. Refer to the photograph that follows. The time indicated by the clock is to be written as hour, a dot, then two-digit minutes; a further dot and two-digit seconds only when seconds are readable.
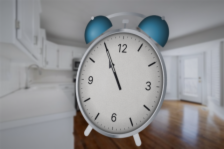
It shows 10.55
